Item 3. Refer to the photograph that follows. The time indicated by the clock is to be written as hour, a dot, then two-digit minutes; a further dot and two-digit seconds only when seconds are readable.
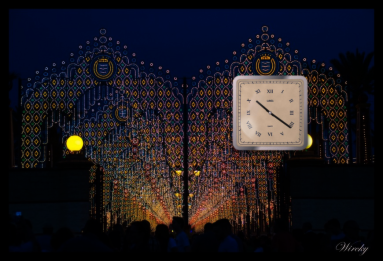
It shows 10.21
